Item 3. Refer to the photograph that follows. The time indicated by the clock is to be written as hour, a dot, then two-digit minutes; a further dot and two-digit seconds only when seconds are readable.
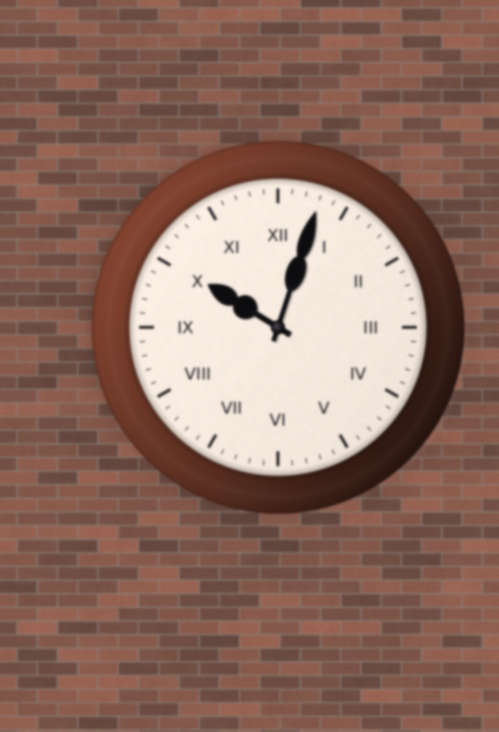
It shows 10.03
